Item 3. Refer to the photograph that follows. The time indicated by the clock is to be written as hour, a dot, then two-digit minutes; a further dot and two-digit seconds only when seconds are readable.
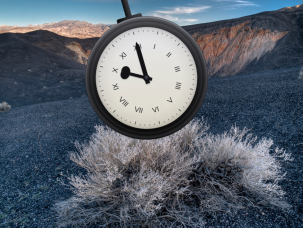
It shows 10.00
